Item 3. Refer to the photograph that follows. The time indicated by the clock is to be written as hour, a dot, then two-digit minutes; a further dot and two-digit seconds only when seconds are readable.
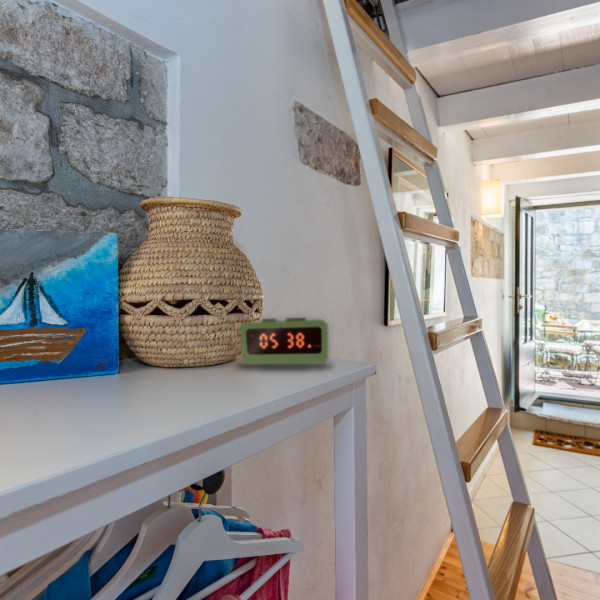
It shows 5.38
